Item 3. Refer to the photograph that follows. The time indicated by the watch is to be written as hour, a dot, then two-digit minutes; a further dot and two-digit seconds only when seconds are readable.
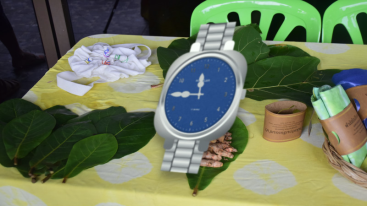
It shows 11.45
